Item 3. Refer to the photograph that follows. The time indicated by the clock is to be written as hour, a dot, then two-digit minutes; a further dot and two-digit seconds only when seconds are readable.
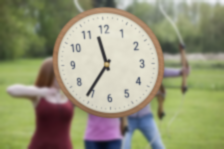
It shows 11.36
